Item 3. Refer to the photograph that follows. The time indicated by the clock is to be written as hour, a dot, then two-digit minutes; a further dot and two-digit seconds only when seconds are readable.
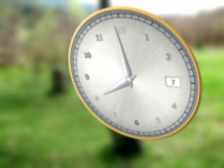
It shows 7.59
